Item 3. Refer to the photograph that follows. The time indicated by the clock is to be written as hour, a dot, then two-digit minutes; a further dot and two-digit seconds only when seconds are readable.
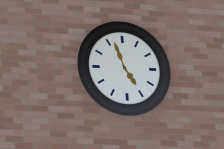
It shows 4.57
